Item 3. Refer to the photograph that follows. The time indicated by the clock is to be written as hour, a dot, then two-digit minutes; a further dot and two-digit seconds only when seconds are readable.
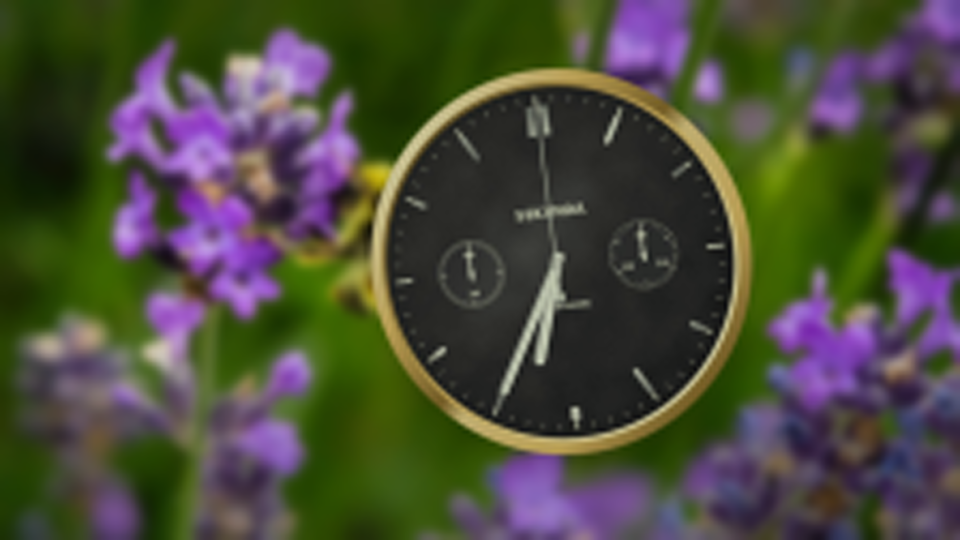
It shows 6.35
